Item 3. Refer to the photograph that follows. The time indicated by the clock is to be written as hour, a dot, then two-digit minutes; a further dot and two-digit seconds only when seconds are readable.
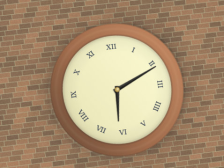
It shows 6.11
